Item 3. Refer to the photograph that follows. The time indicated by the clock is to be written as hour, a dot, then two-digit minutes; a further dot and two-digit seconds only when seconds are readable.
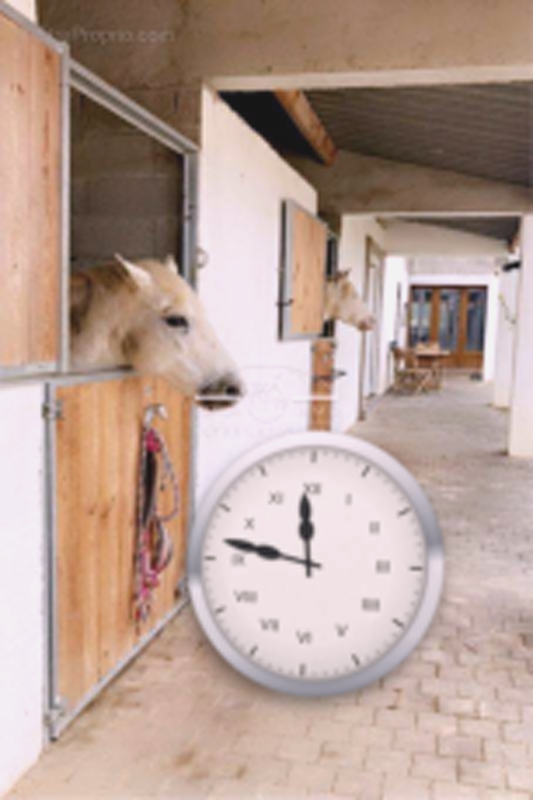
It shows 11.47
